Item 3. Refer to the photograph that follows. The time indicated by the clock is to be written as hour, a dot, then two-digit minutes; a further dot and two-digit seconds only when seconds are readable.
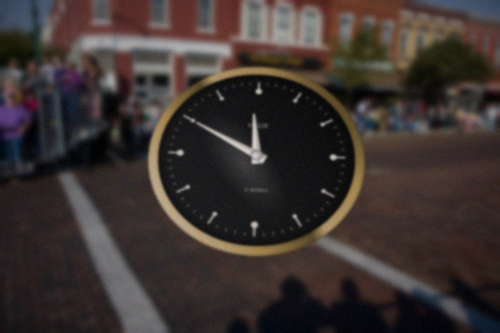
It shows 11.50
